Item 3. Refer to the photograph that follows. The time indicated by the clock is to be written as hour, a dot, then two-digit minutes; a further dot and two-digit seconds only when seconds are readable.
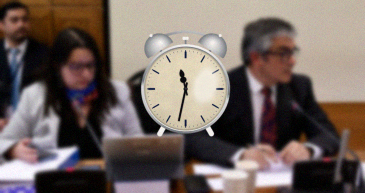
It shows 11.32
